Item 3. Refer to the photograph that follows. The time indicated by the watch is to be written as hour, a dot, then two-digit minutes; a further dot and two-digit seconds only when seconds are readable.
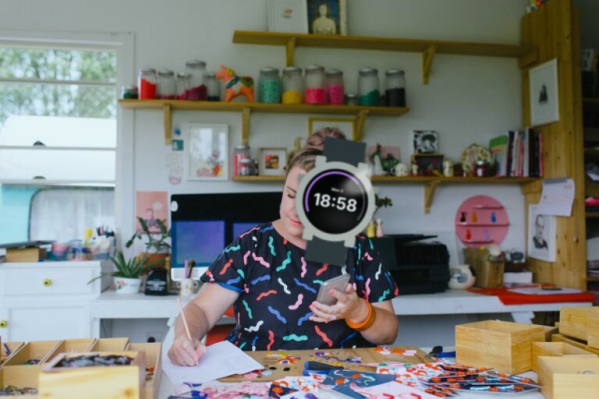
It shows 18.58
